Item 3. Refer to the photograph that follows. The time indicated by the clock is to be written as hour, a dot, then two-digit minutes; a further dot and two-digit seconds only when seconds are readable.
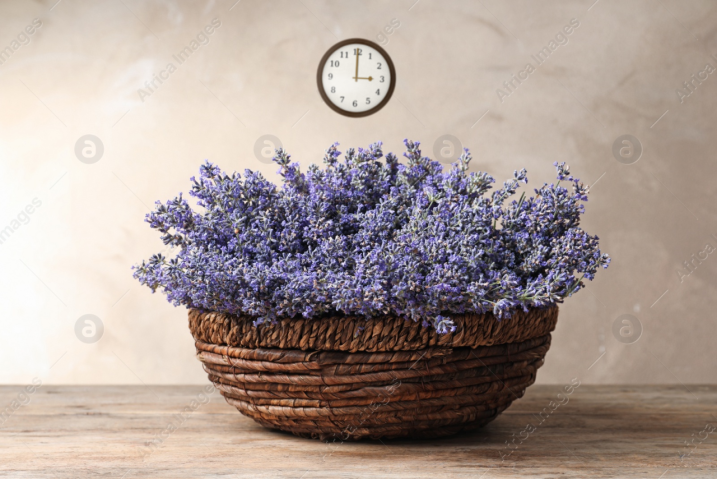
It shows 3.00
